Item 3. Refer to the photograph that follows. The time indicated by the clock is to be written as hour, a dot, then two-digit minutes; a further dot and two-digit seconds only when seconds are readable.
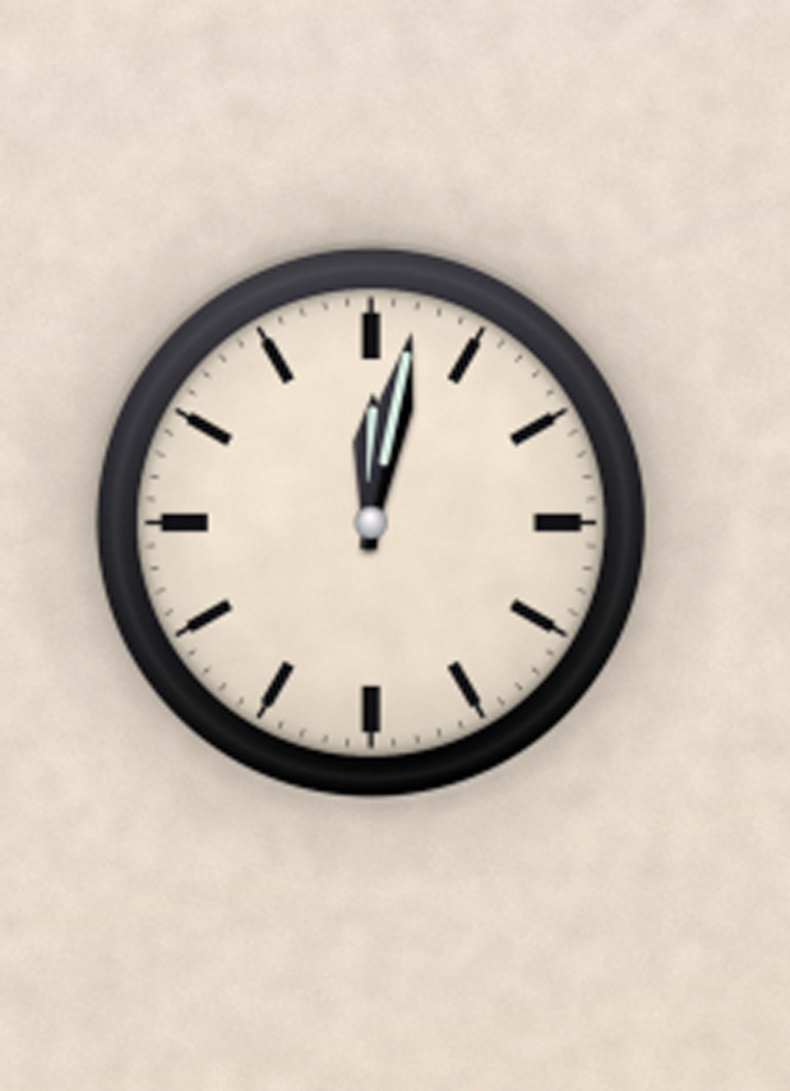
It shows 12.02
